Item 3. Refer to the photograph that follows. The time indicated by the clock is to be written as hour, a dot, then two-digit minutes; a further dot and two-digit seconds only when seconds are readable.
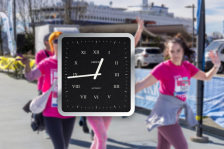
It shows 12.44
